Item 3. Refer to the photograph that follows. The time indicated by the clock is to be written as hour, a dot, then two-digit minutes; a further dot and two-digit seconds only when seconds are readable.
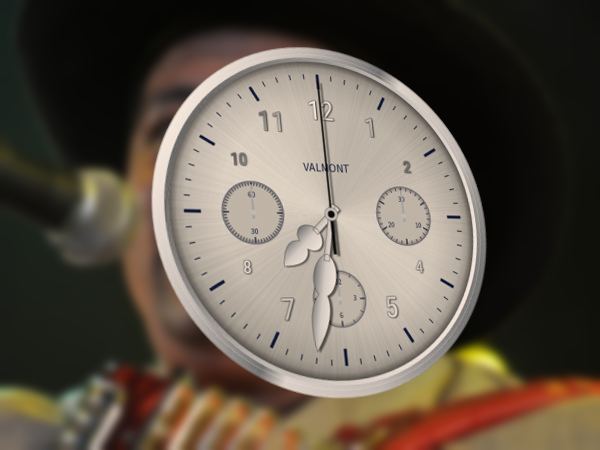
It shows 7.32
